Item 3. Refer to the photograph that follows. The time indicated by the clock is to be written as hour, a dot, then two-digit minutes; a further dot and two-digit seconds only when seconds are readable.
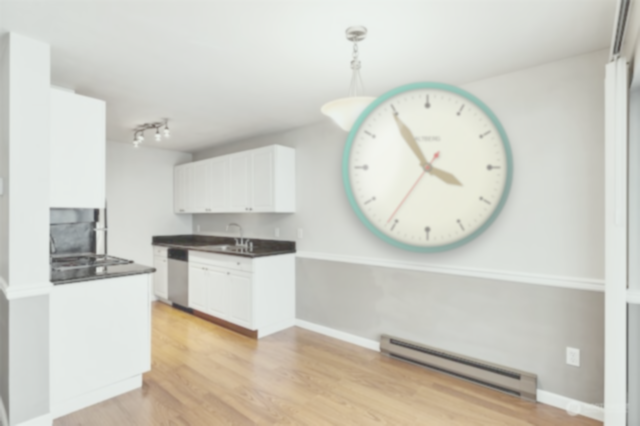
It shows 3.54.36
